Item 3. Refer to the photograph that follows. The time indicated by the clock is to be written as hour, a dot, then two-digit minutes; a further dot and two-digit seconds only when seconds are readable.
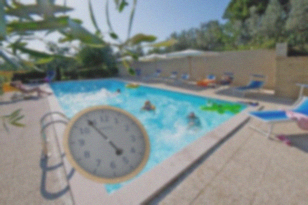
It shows 4.54
